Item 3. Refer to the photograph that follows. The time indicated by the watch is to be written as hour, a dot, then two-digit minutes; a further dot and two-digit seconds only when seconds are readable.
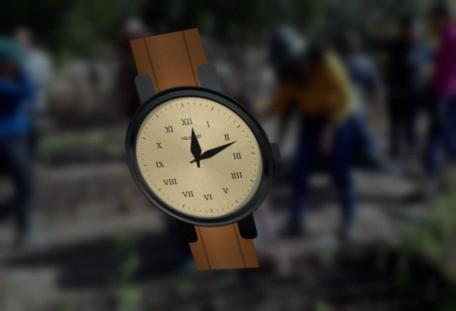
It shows 12.12
